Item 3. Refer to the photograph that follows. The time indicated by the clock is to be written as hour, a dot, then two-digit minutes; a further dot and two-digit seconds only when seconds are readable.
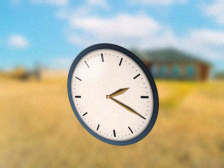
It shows 2.20
